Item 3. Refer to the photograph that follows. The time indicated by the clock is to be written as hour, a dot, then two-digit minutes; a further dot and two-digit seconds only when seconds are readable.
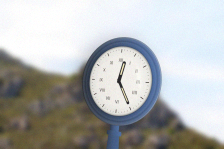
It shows 12.25
